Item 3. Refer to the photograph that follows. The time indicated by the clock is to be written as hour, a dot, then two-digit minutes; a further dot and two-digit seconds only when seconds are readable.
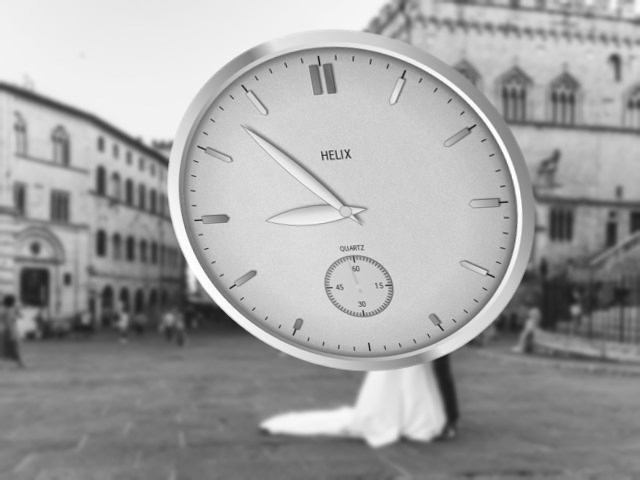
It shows 8.52.58
